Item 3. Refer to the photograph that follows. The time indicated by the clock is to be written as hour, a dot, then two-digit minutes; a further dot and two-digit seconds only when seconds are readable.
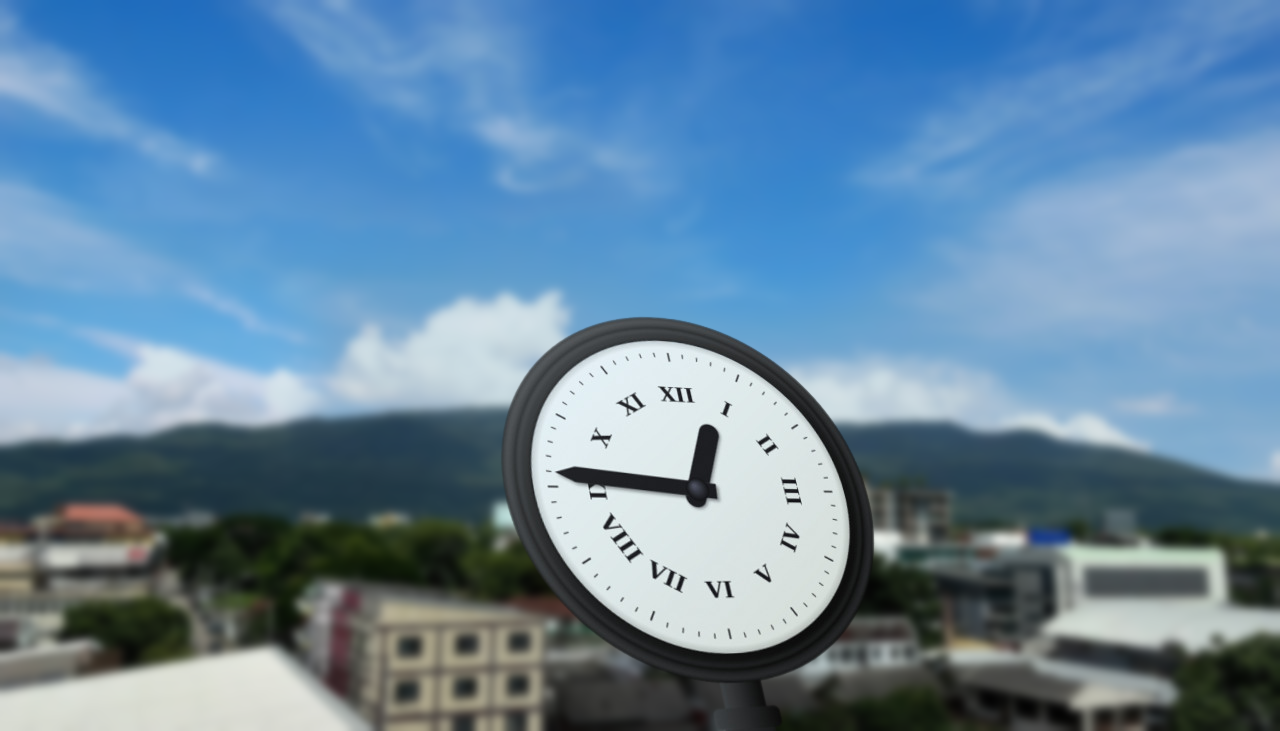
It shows 12.46
